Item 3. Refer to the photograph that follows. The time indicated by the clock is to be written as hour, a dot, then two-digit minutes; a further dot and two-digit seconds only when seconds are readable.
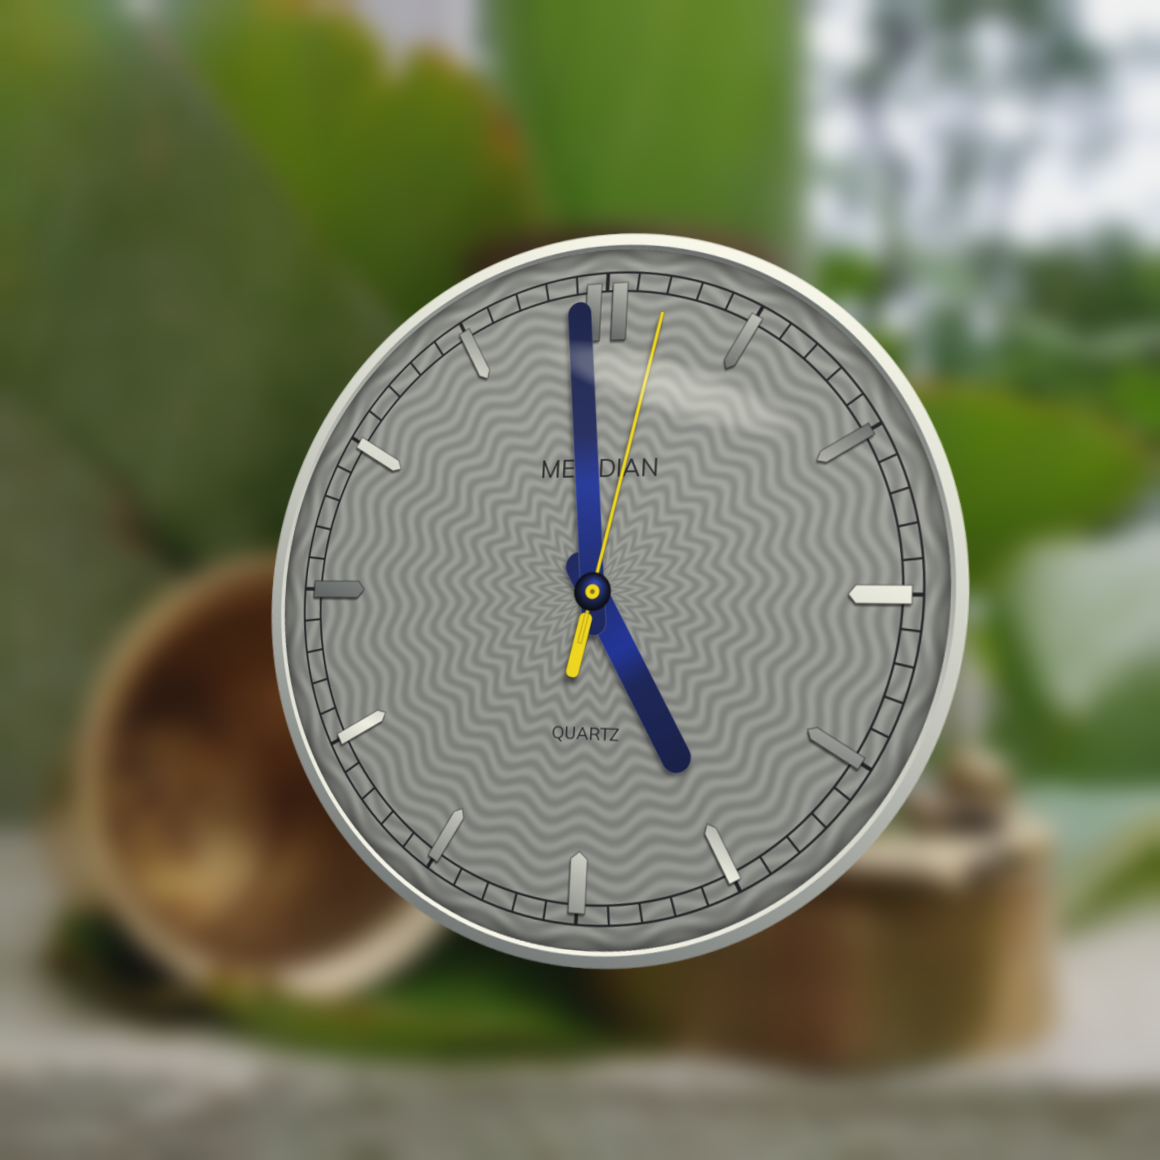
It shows 4.59.02
